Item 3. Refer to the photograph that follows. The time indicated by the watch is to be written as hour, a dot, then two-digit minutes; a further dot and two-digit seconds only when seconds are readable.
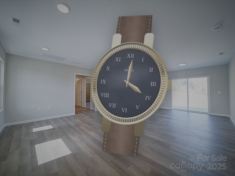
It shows 4.01
